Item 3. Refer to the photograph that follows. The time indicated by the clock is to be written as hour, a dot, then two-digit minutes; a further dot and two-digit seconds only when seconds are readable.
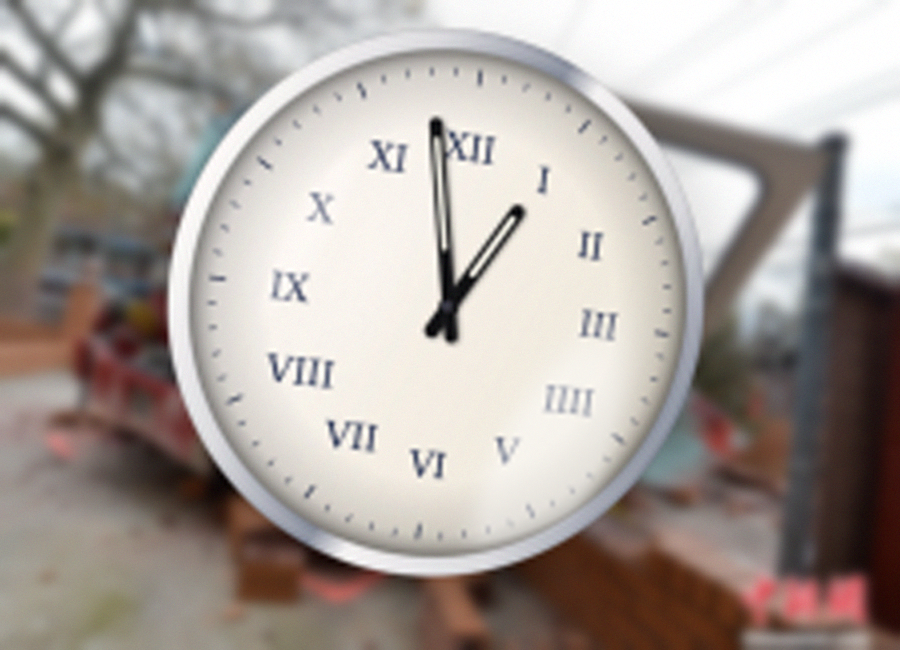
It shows 12.58
